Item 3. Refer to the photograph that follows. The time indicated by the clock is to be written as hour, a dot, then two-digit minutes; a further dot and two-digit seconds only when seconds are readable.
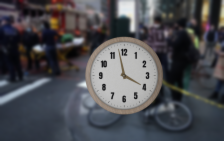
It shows 3.58
